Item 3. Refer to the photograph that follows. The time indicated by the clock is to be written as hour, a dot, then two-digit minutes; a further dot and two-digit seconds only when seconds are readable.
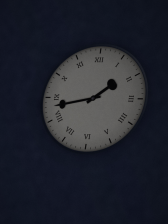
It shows 1.43
